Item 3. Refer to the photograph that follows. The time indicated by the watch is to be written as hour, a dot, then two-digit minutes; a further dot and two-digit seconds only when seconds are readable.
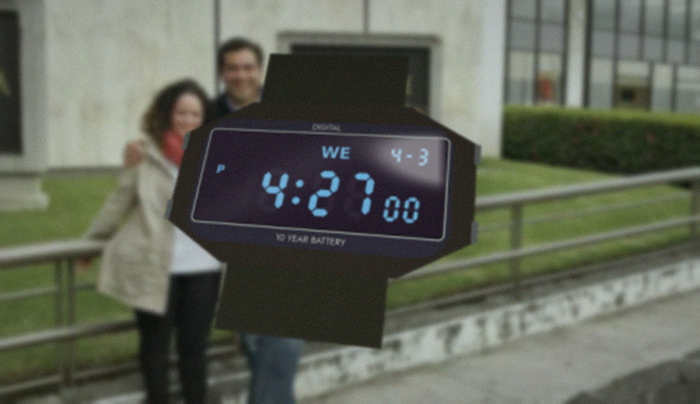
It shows 4.27.00
